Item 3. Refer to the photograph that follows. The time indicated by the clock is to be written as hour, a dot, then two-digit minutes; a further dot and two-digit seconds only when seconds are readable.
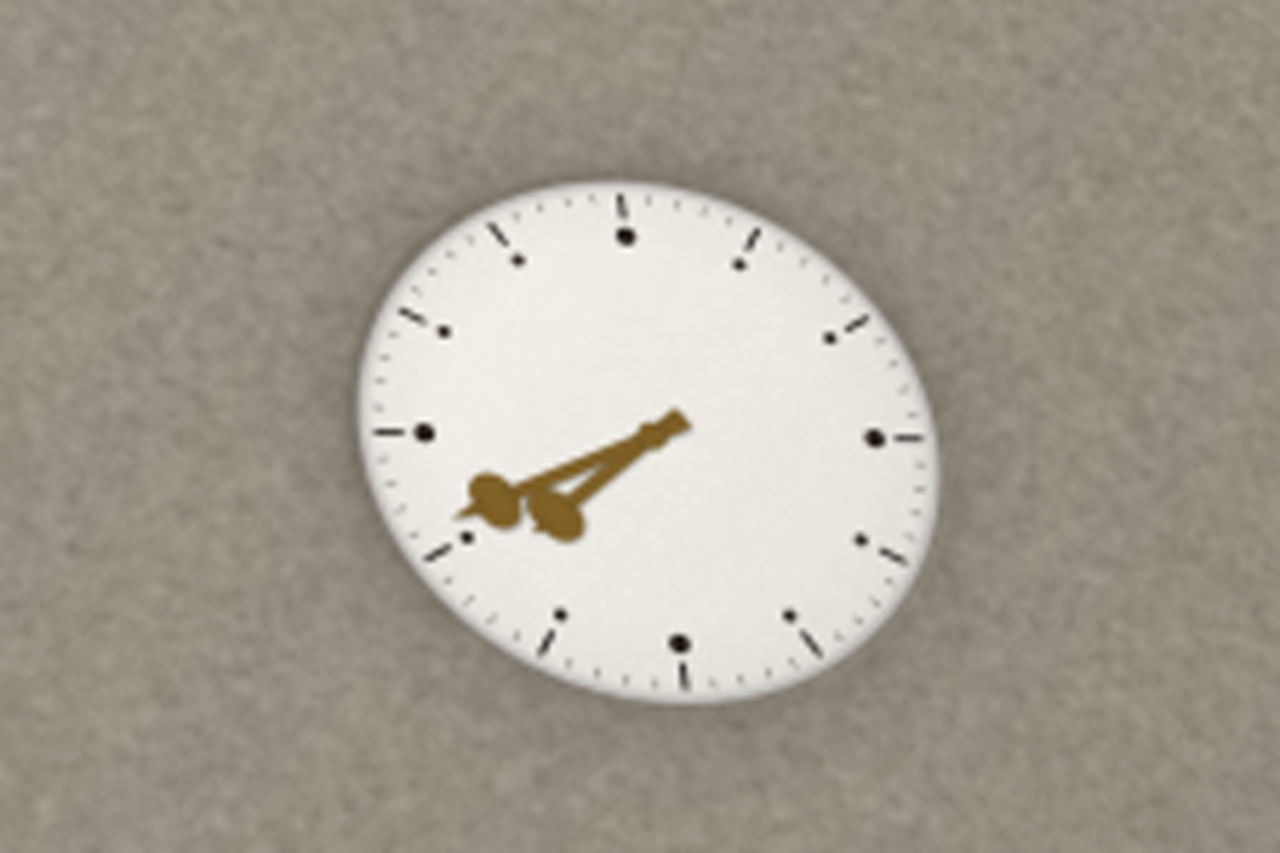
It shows 7.41
